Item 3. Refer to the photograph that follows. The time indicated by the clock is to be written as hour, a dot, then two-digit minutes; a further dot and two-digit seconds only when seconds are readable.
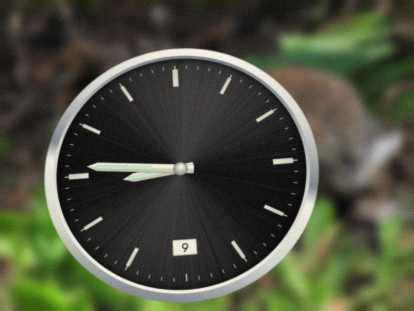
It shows 8.46
